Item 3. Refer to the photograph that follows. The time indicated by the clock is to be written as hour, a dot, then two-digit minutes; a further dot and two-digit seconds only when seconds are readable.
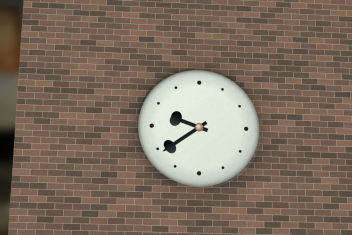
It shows 9.39
